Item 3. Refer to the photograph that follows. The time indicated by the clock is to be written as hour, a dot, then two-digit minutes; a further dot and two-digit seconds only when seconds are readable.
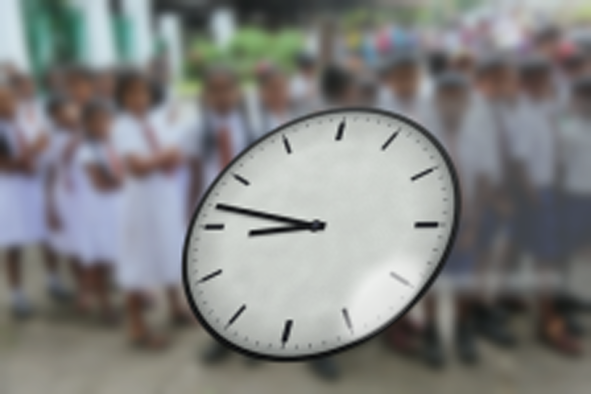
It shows 8.47
